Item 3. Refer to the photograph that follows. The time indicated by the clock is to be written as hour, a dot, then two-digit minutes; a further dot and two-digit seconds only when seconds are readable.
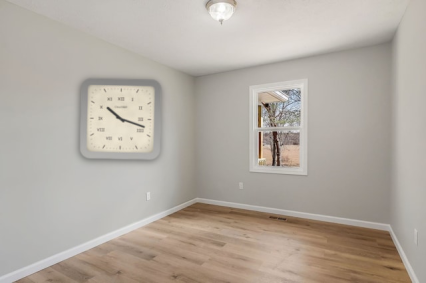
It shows 10.18
